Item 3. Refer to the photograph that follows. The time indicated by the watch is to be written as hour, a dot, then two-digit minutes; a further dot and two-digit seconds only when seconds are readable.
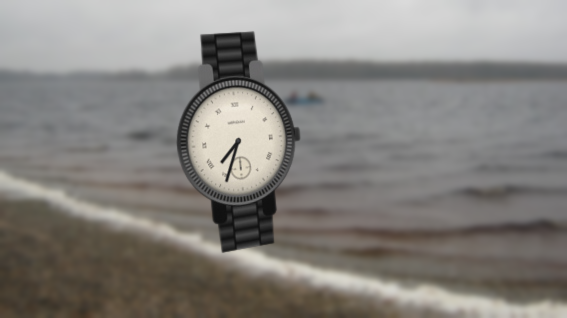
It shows 7.34
